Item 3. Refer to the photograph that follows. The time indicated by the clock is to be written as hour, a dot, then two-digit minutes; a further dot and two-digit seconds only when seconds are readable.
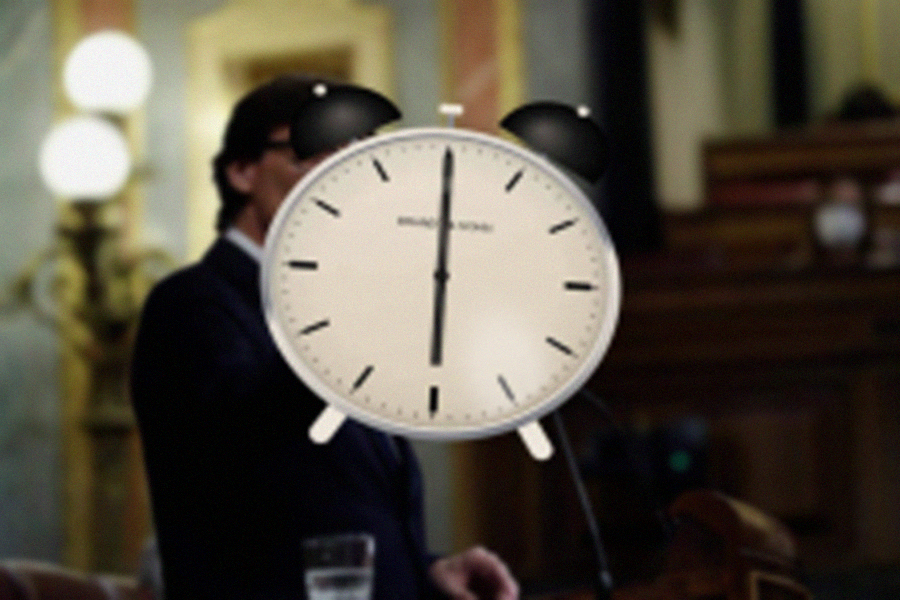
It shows 6.00
